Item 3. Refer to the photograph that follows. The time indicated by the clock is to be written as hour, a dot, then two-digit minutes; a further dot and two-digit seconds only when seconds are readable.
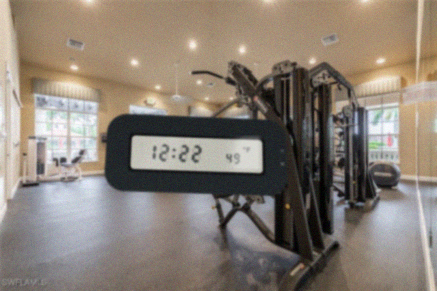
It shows 12.22
